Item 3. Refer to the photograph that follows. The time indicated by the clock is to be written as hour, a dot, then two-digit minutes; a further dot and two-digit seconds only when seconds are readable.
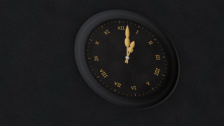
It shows 1.02
